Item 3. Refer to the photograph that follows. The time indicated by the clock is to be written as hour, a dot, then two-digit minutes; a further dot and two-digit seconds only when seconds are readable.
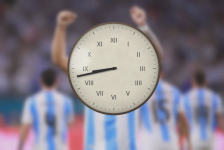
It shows 8.43
